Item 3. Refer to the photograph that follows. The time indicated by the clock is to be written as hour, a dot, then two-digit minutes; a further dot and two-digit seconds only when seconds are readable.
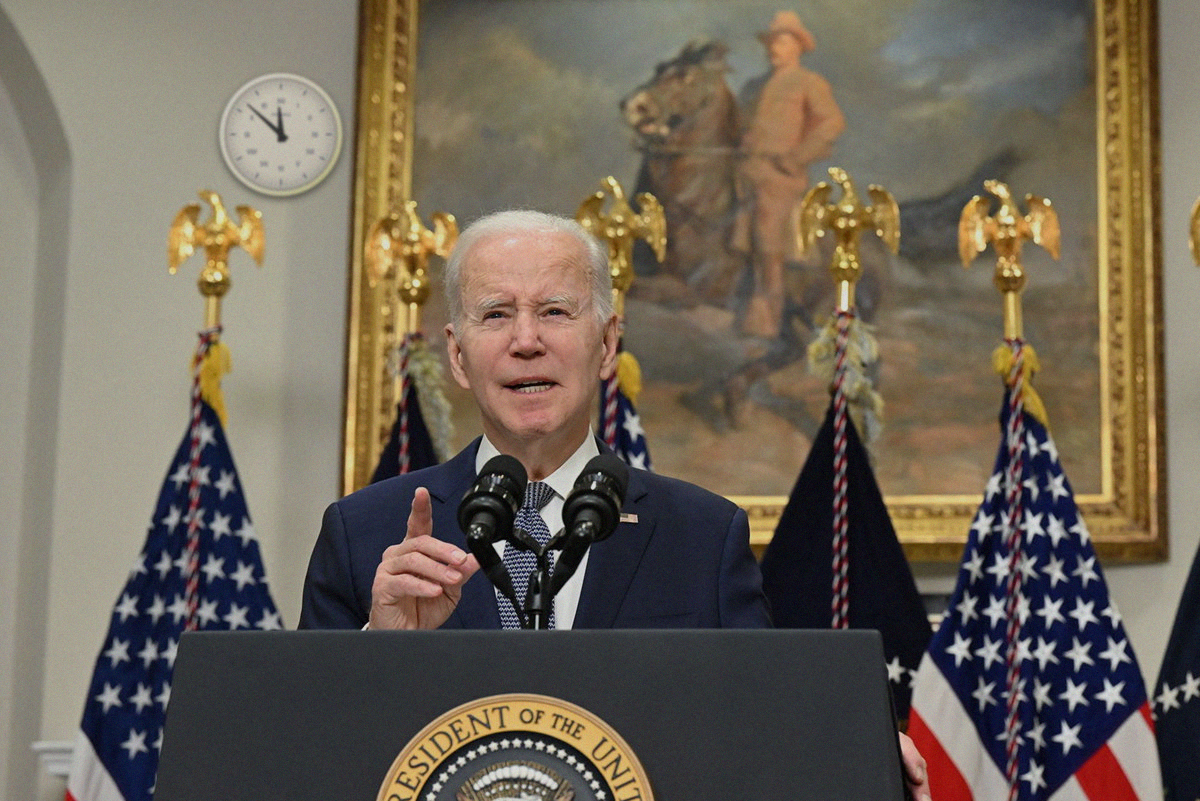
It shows 11.52
